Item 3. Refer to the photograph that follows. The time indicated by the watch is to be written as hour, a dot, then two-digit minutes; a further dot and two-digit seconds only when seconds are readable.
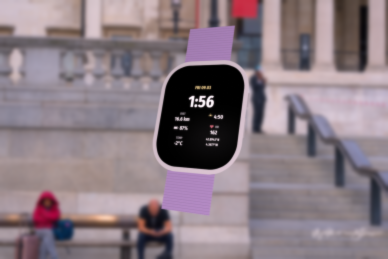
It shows 1.56
